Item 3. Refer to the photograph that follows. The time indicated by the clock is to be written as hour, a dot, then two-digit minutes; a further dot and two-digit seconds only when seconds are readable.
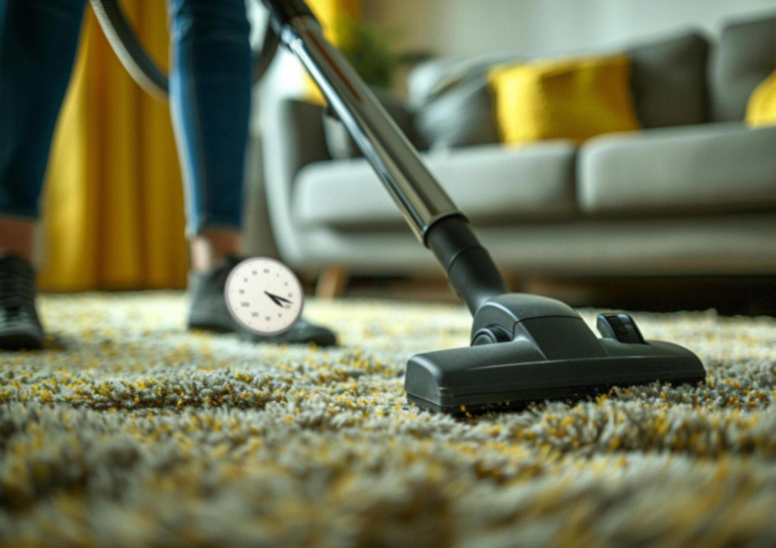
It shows 4.18
